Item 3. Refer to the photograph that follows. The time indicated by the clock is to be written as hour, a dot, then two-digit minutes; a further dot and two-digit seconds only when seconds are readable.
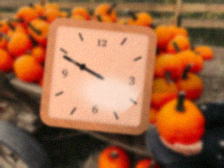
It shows 9.49
